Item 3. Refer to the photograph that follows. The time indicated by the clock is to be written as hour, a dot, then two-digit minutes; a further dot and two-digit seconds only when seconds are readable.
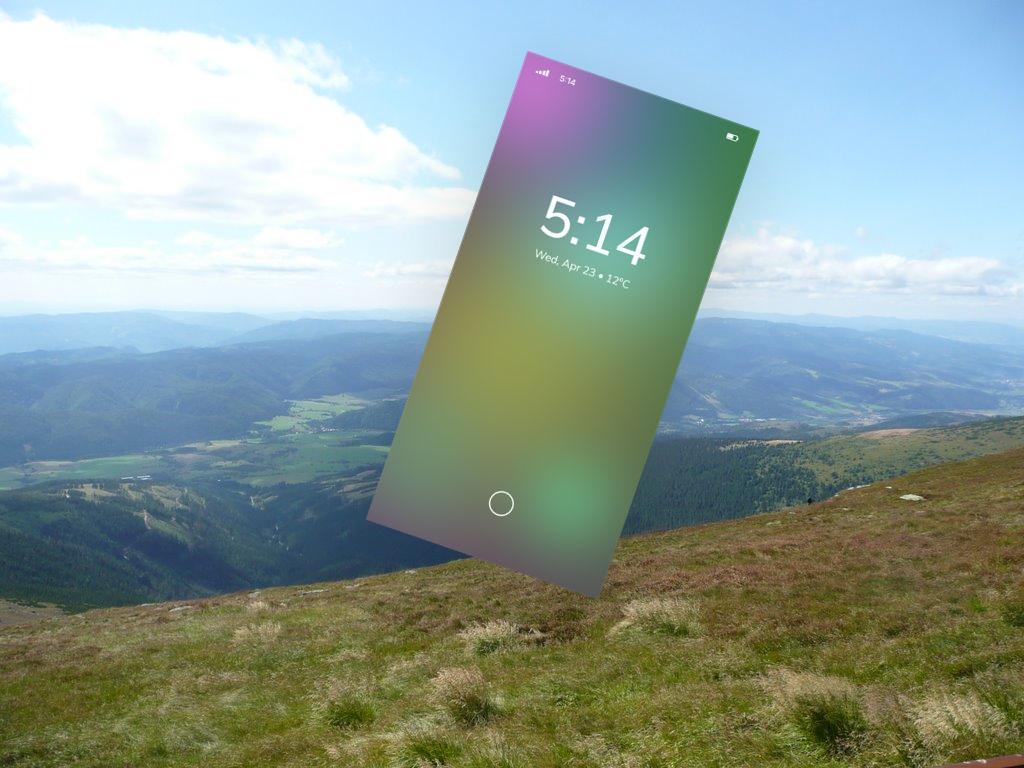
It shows 5.14
